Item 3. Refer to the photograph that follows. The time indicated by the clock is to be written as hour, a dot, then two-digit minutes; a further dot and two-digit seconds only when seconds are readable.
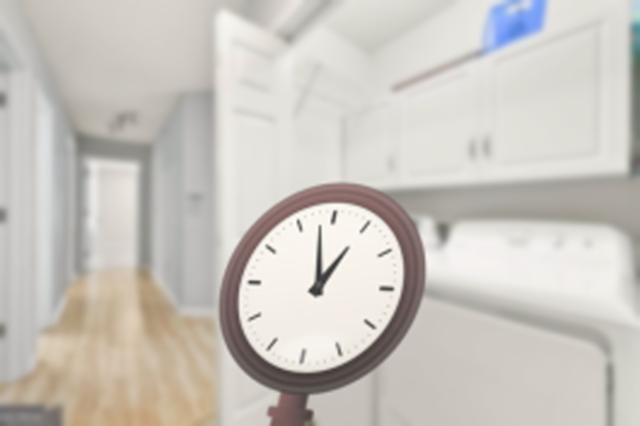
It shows 12.58
